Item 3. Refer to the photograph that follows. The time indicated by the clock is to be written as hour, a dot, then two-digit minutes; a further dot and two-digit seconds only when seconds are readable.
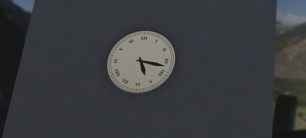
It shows 5.17
